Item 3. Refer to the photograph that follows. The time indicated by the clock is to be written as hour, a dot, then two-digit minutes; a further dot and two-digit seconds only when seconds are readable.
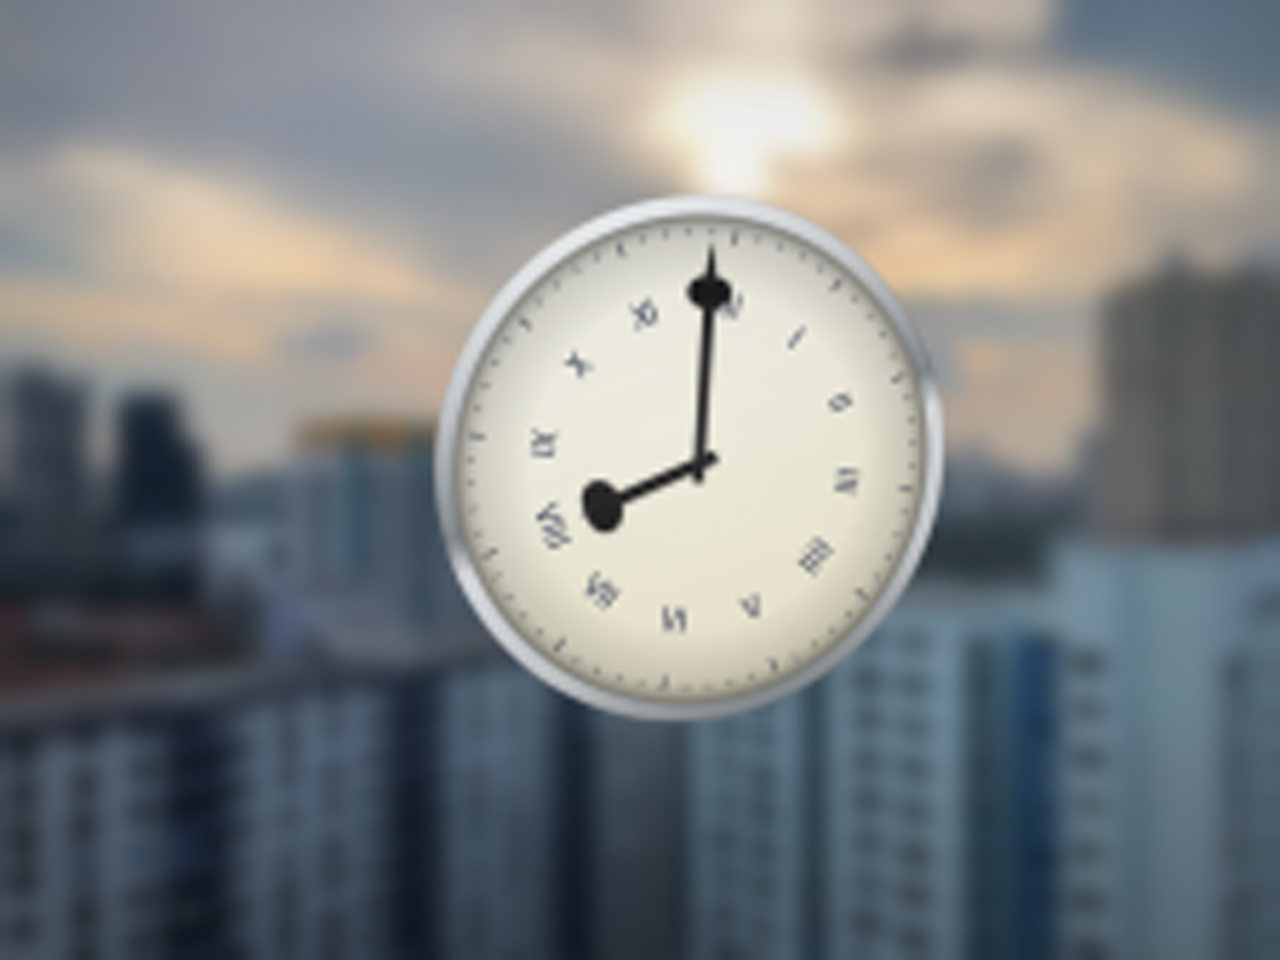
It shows 7.59
